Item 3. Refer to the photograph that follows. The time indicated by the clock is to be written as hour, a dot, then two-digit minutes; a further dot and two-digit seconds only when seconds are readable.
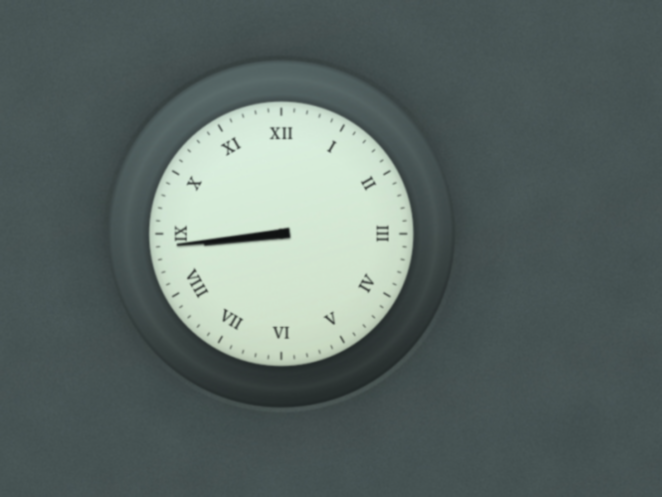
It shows 8.44
